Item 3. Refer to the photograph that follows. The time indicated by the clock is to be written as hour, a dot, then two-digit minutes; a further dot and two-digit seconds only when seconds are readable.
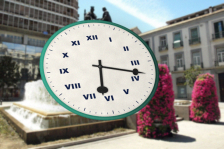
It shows 6.18
